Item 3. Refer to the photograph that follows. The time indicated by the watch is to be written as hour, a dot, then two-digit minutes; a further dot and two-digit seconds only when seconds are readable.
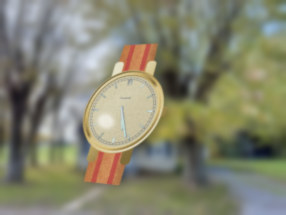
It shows 5.26
